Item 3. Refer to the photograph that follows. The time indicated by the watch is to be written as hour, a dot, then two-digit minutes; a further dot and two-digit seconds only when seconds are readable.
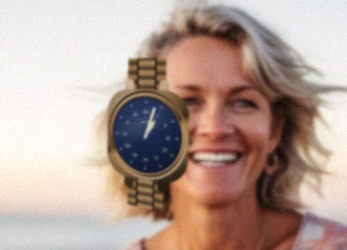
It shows 1.03
